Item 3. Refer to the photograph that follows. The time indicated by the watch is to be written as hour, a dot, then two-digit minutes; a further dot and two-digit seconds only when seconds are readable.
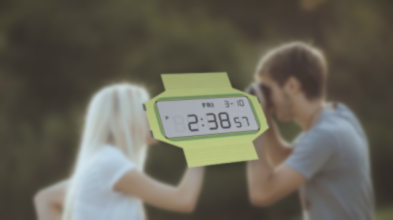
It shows 2.38.57
